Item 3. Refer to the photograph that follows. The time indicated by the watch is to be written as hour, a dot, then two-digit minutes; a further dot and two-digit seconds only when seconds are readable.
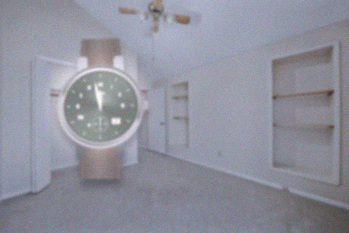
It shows 11.58
